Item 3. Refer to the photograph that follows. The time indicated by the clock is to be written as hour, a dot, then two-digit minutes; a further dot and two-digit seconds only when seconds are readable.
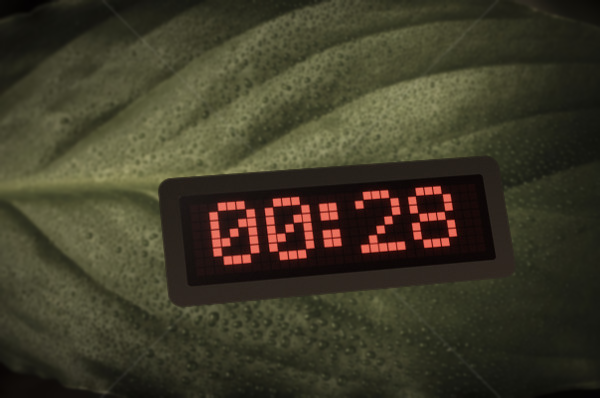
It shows 0.28
